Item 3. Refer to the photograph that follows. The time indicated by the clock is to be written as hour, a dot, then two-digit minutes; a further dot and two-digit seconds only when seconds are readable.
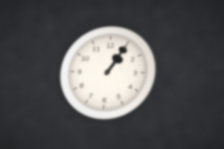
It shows 1.05
